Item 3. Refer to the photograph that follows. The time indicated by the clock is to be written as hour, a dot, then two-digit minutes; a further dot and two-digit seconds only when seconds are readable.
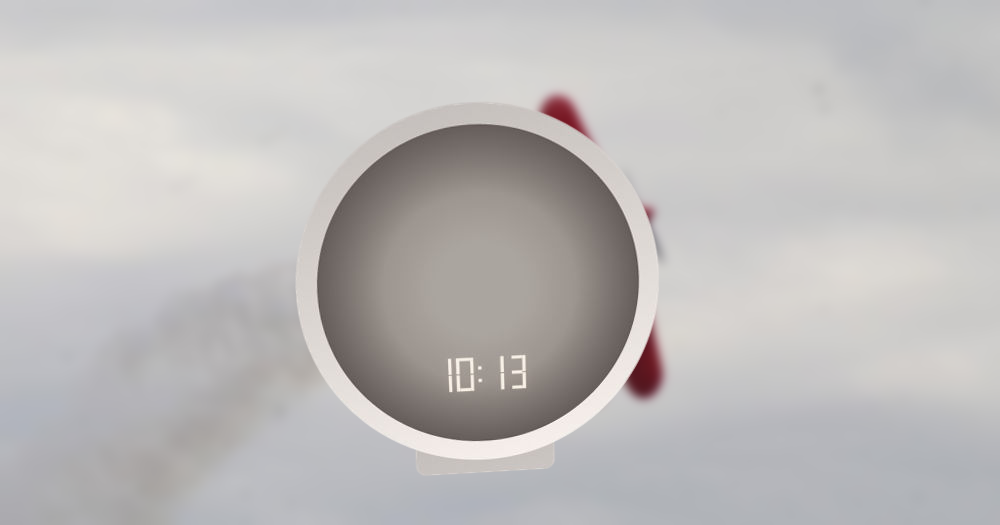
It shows 10.13
